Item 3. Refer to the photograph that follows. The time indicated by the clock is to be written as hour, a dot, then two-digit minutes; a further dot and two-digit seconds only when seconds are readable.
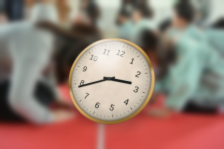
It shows 2.39
